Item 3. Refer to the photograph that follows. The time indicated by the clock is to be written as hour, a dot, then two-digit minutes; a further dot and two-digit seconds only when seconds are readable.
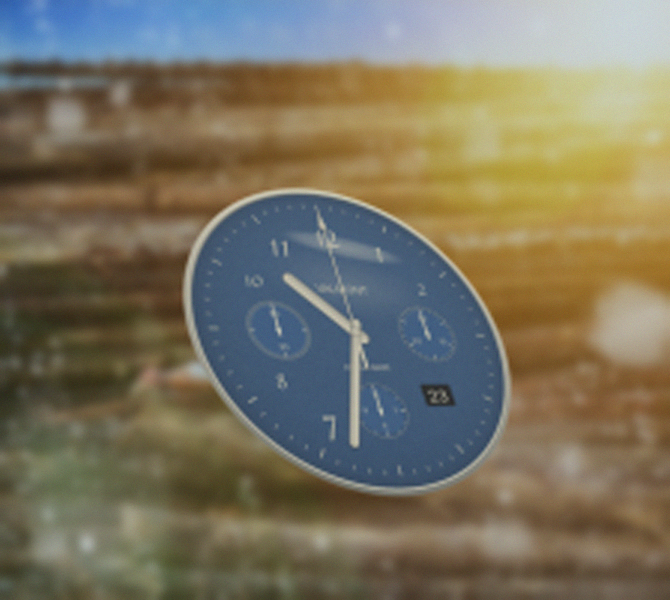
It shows 10.33
